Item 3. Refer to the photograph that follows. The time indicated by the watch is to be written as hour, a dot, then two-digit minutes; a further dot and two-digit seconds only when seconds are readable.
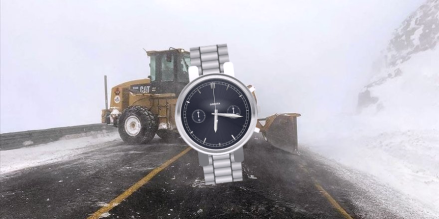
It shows 6.17
